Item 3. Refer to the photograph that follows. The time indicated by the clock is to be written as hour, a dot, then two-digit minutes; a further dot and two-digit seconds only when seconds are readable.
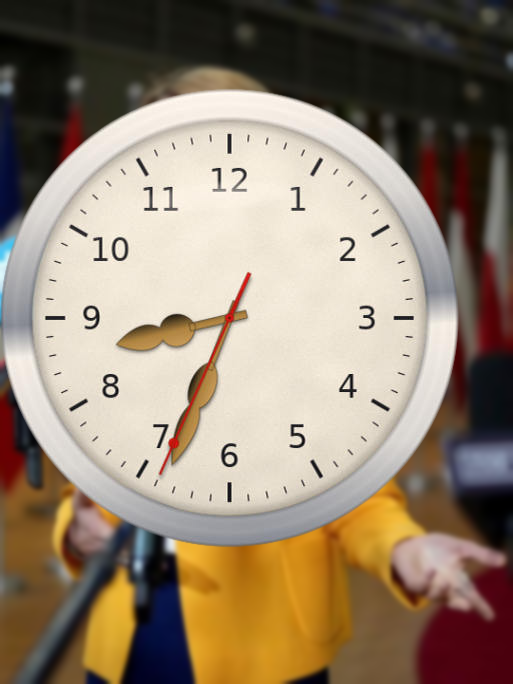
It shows 8.33.34
